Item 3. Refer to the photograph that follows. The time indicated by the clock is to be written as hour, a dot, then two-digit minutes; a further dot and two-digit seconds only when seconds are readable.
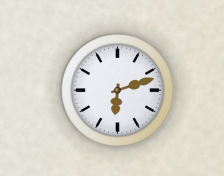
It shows 6.12
